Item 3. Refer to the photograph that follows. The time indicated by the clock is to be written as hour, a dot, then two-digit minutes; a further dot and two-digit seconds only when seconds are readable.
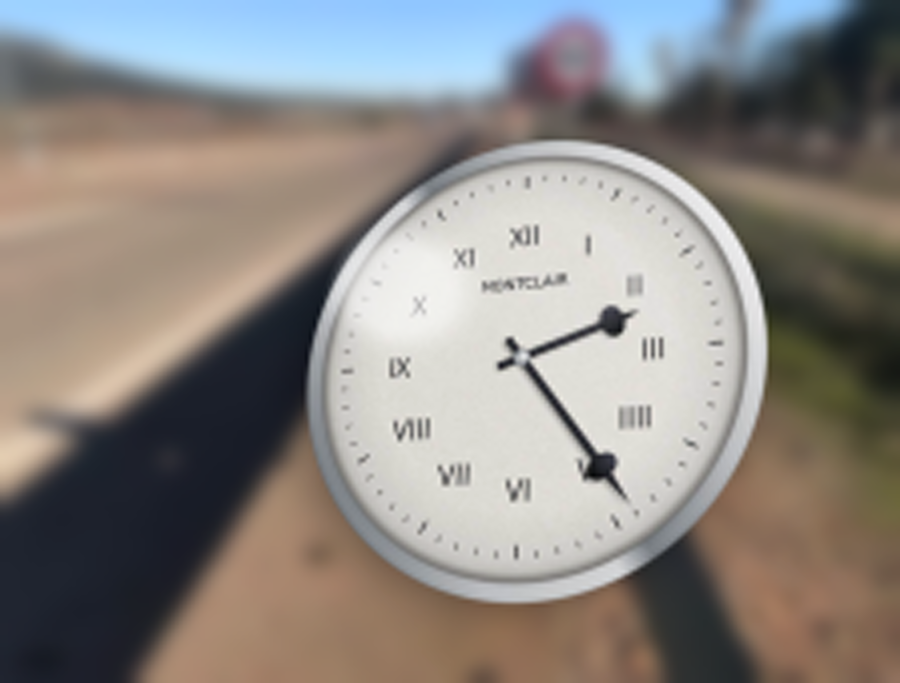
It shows 2.24
